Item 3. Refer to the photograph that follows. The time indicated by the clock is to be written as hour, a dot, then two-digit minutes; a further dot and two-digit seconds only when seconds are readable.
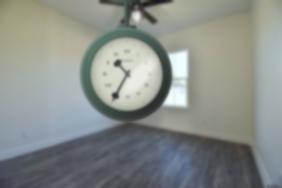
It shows 10.35
